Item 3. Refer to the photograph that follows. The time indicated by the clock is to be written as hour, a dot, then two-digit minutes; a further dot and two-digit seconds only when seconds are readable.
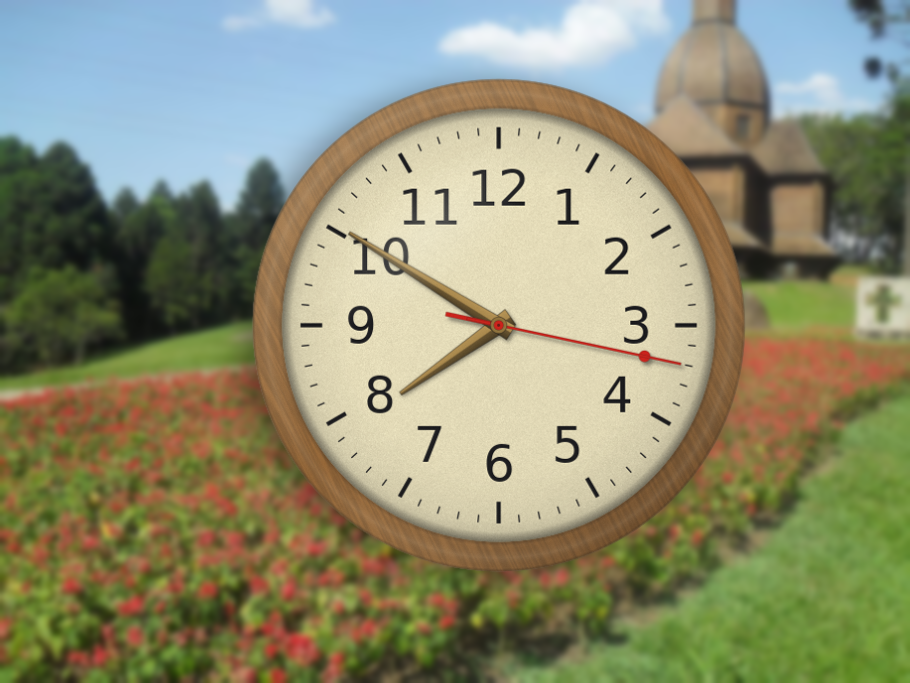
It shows 7.50.17
